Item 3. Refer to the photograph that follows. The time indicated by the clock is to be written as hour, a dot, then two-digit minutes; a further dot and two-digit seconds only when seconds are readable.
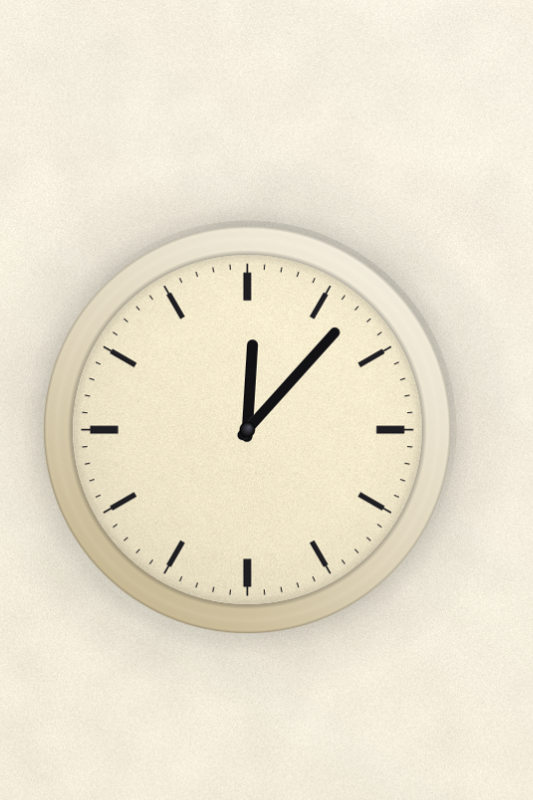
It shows 12.07
